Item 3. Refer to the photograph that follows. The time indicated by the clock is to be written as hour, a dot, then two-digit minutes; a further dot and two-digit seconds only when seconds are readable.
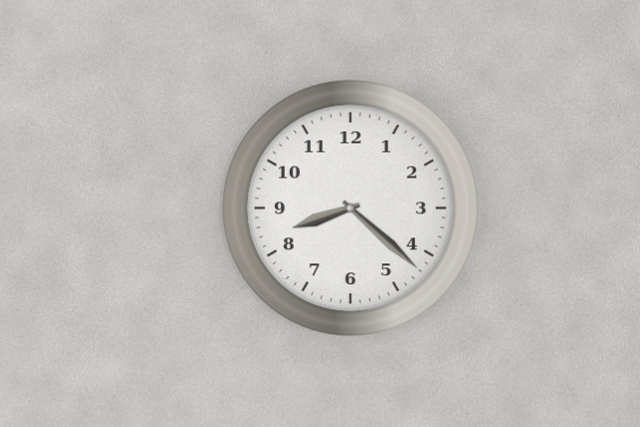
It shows 8.22
